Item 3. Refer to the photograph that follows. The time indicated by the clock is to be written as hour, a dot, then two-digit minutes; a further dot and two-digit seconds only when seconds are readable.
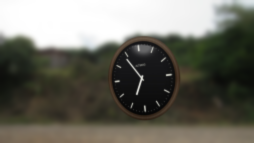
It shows 6.54
